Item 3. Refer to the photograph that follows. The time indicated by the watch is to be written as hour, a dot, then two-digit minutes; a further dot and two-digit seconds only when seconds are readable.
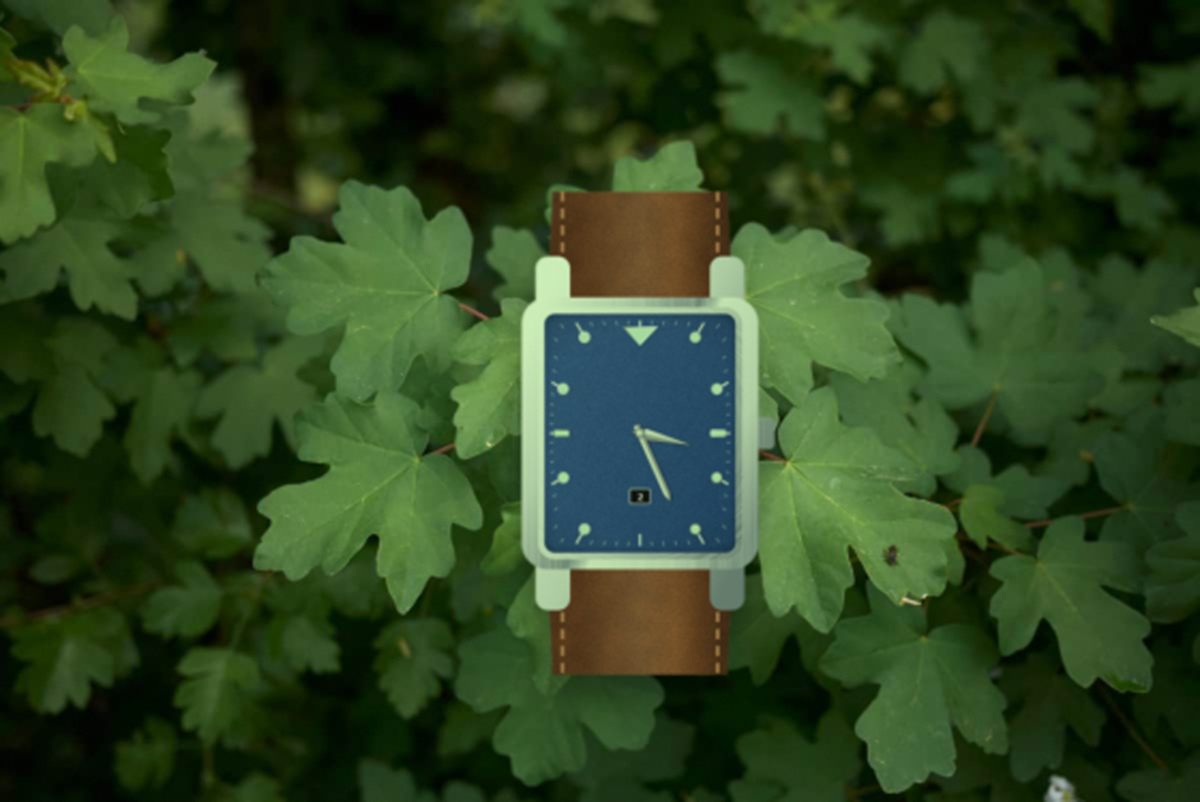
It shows 3.26
